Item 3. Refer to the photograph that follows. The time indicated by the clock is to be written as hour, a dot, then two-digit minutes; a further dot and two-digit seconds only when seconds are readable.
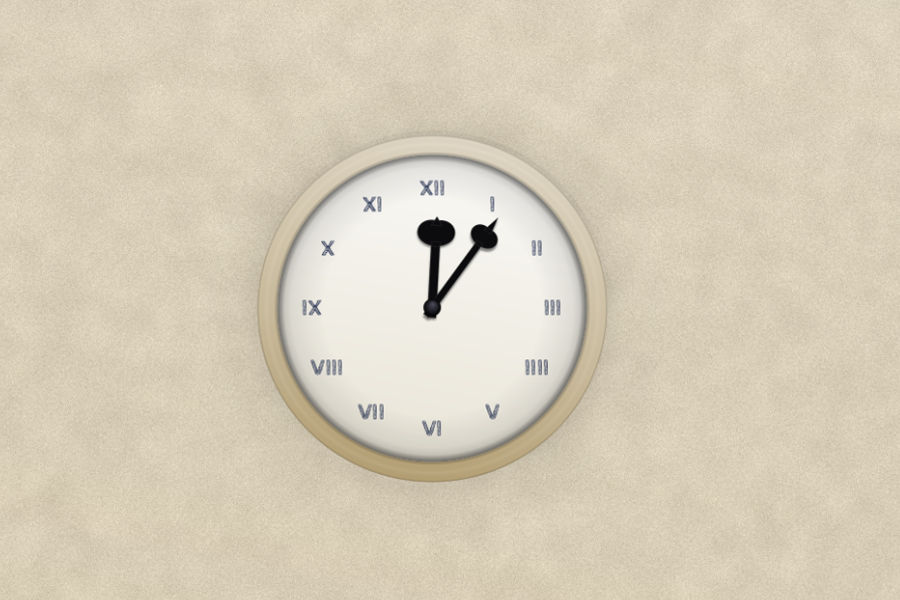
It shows 12.06
